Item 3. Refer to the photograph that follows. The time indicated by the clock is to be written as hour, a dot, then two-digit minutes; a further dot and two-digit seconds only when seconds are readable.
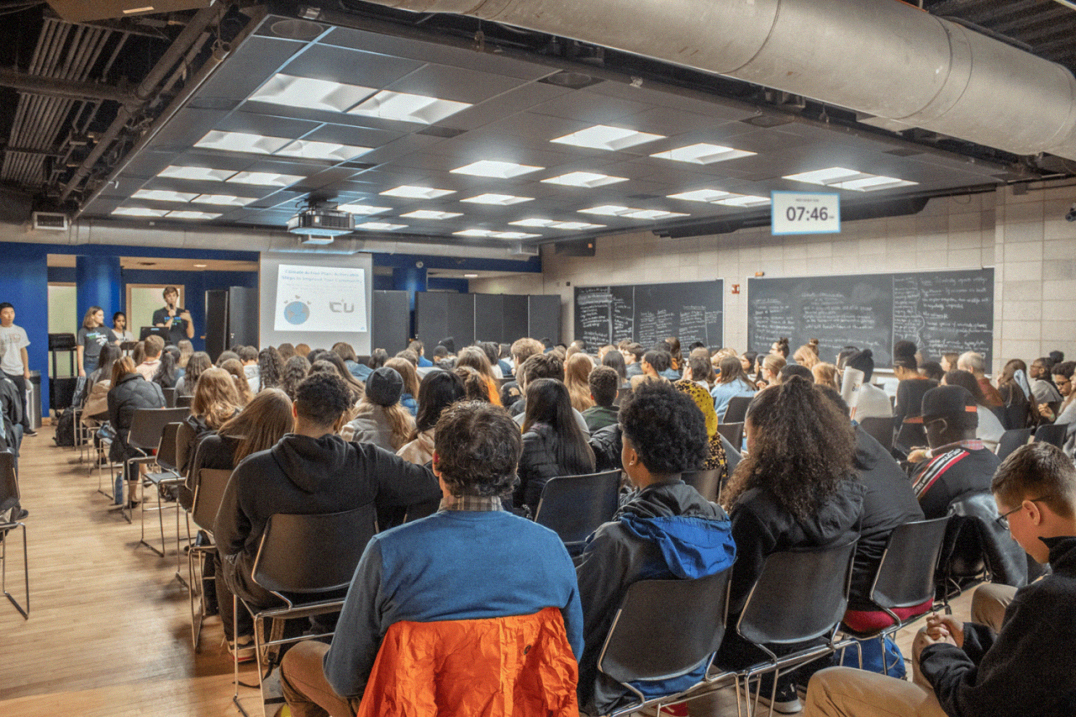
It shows 7.46
